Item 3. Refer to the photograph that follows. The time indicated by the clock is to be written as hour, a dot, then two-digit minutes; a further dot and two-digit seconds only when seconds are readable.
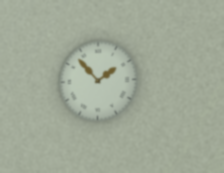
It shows 1.53
